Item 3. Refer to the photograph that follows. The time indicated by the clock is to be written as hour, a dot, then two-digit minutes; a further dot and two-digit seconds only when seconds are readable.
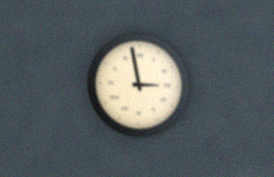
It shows 2.58
